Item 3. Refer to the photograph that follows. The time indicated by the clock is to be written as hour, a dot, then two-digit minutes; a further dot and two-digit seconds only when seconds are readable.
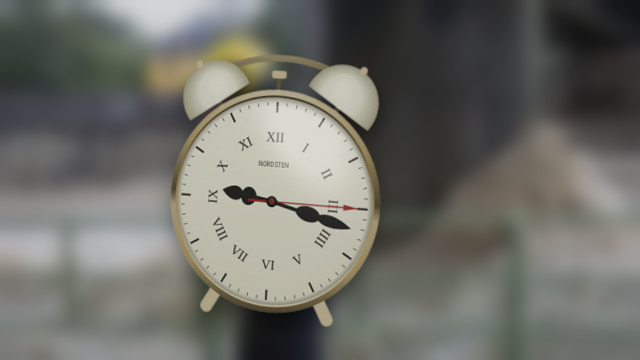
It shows 9.17.15
